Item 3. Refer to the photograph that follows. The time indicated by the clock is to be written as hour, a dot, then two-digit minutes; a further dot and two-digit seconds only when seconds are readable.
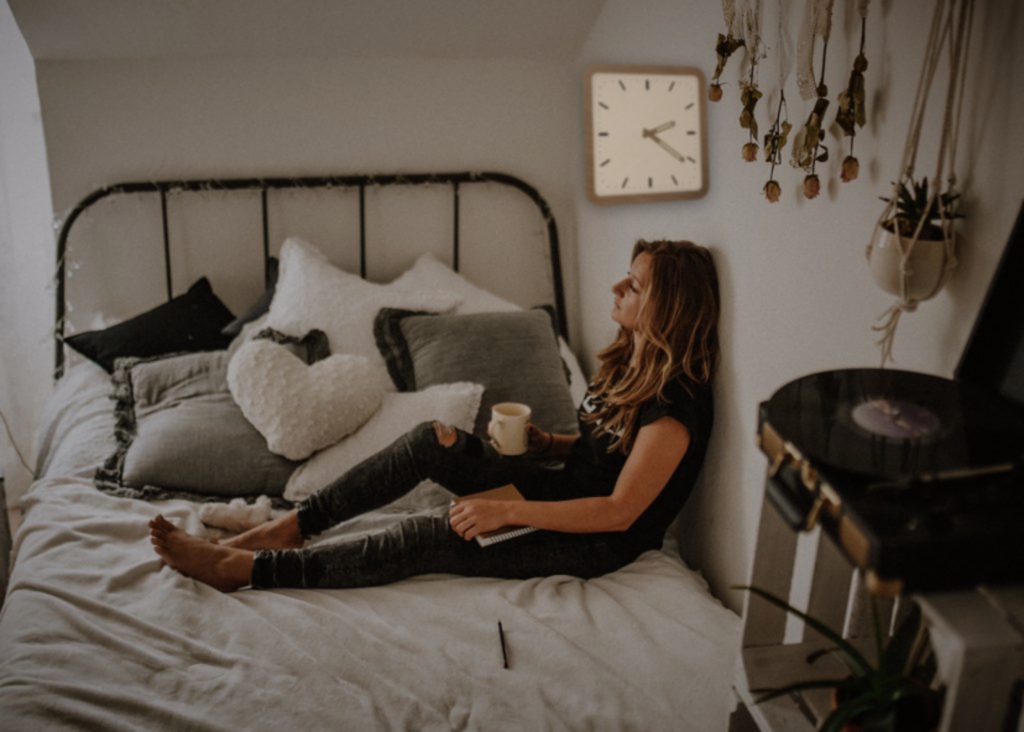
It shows 2.21
